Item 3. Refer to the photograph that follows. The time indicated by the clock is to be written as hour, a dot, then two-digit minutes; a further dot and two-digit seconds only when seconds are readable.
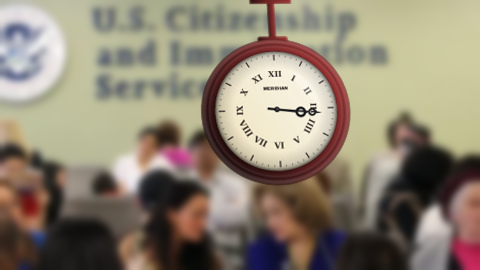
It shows 3.16
